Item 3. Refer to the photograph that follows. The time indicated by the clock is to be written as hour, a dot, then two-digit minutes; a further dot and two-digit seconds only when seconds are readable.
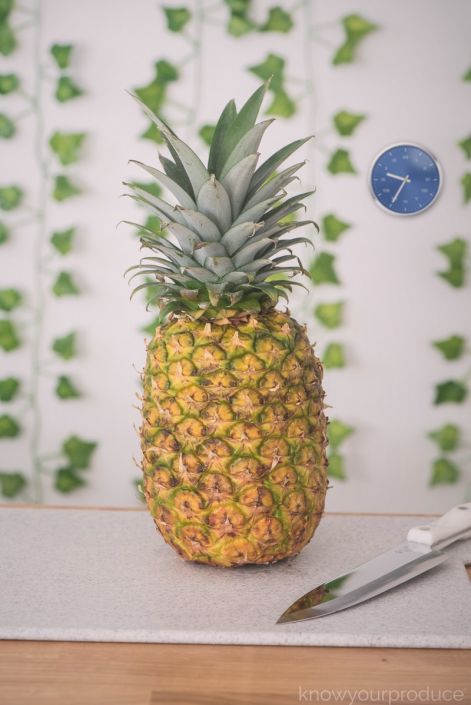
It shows 9.35
